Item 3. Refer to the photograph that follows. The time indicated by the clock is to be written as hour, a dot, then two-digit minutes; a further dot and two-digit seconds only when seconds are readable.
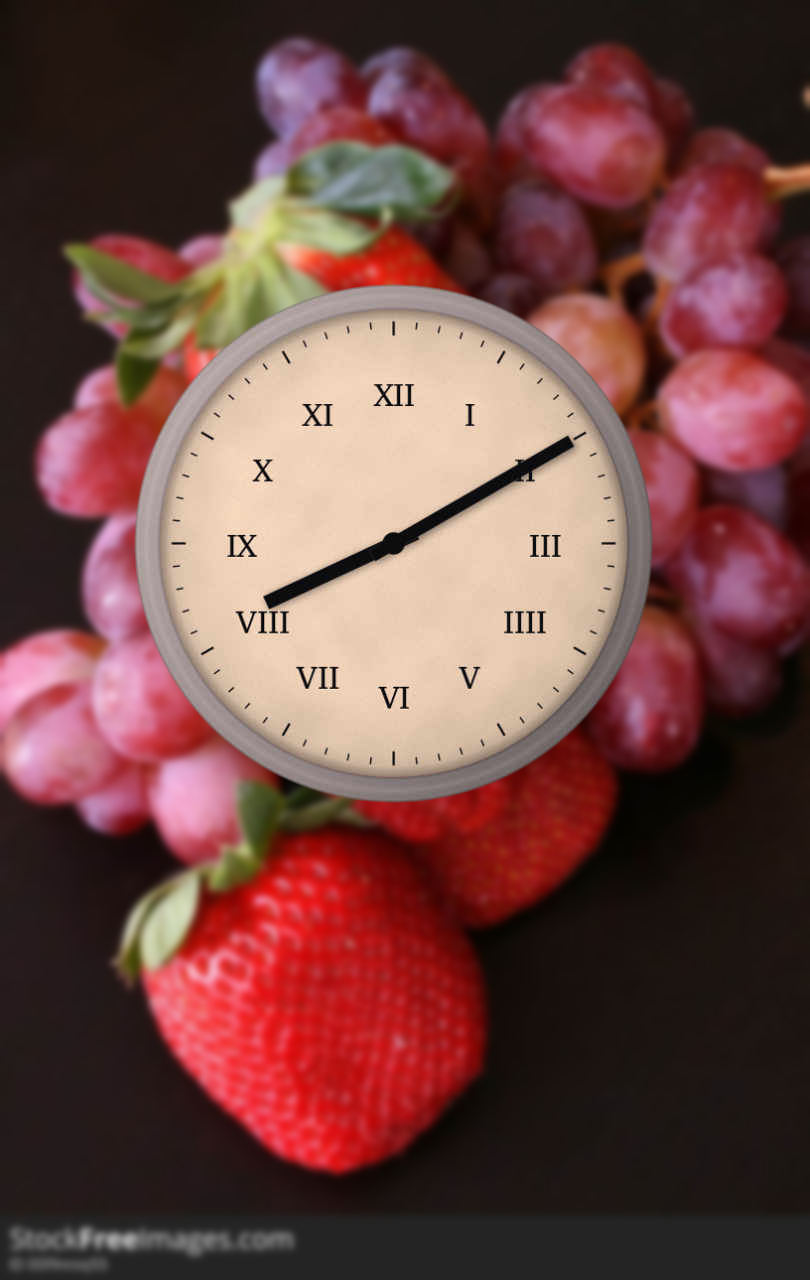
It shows 8.10
